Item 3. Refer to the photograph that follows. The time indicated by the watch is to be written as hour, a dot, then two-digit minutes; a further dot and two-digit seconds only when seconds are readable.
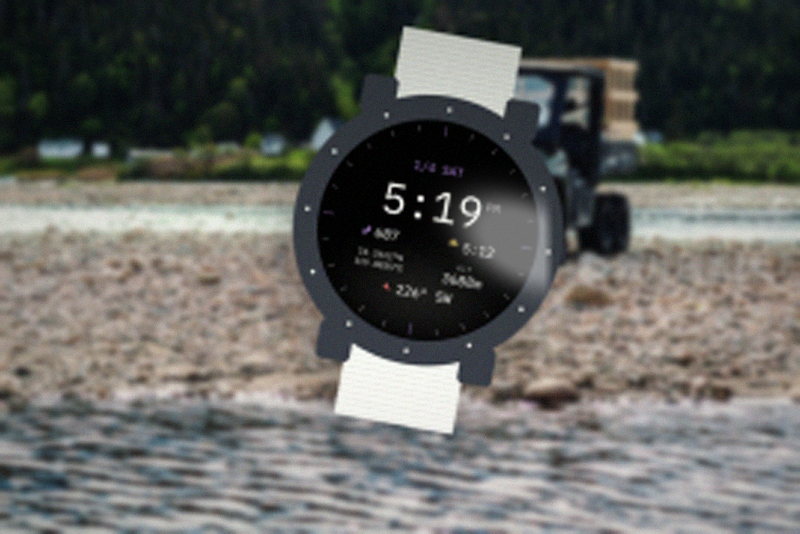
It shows 5.19
